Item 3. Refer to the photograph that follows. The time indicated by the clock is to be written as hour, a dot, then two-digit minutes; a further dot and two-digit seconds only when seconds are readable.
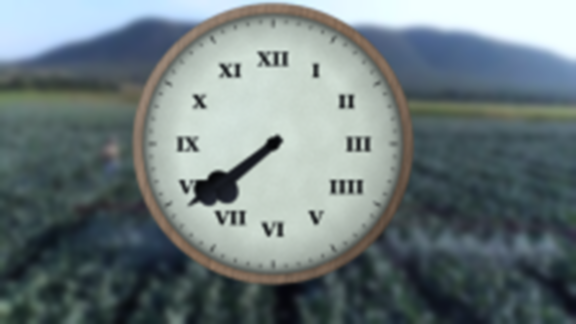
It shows 7.39
